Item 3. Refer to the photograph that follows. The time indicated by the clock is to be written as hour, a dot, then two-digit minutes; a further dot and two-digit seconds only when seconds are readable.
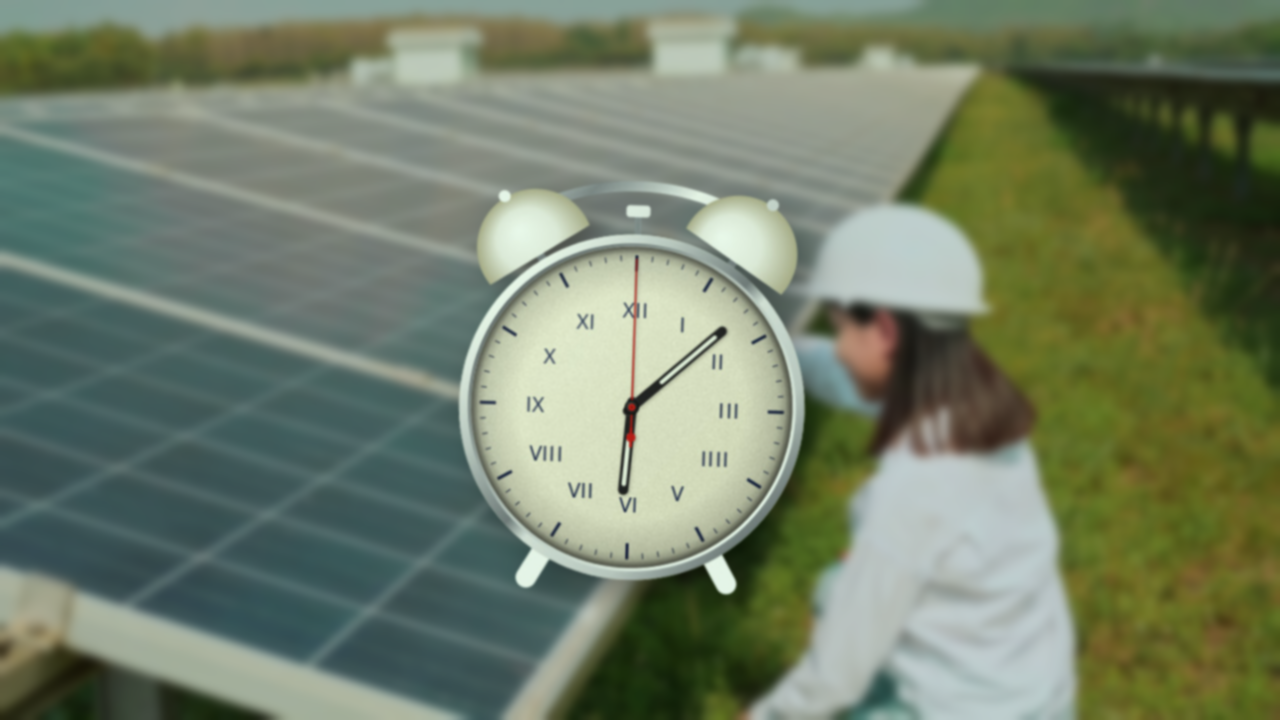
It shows 6.08.00
